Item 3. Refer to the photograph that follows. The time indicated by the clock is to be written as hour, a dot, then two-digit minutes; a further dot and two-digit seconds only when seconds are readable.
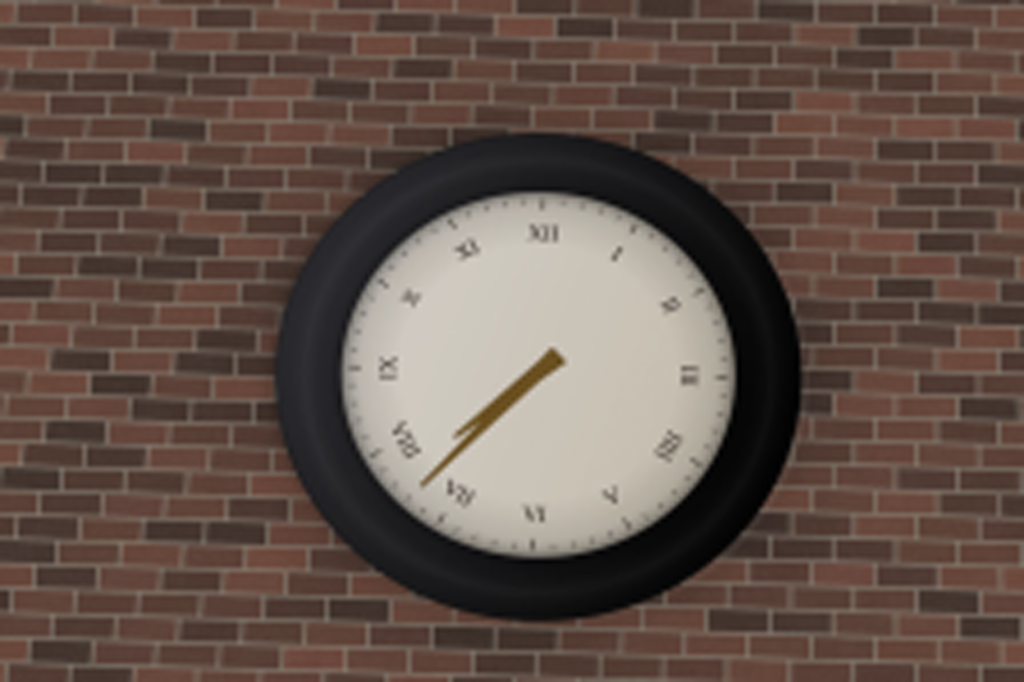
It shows 7.37
